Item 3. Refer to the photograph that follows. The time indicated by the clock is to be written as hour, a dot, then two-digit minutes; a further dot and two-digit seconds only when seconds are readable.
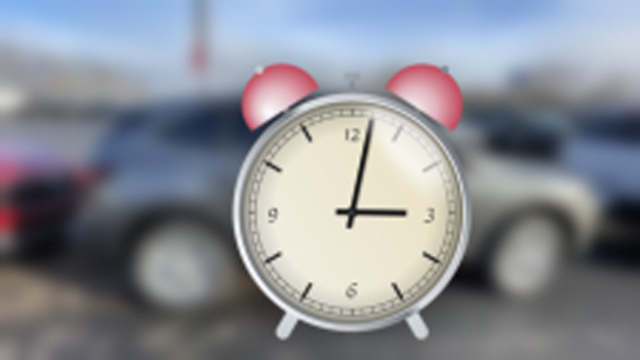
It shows 3.02
